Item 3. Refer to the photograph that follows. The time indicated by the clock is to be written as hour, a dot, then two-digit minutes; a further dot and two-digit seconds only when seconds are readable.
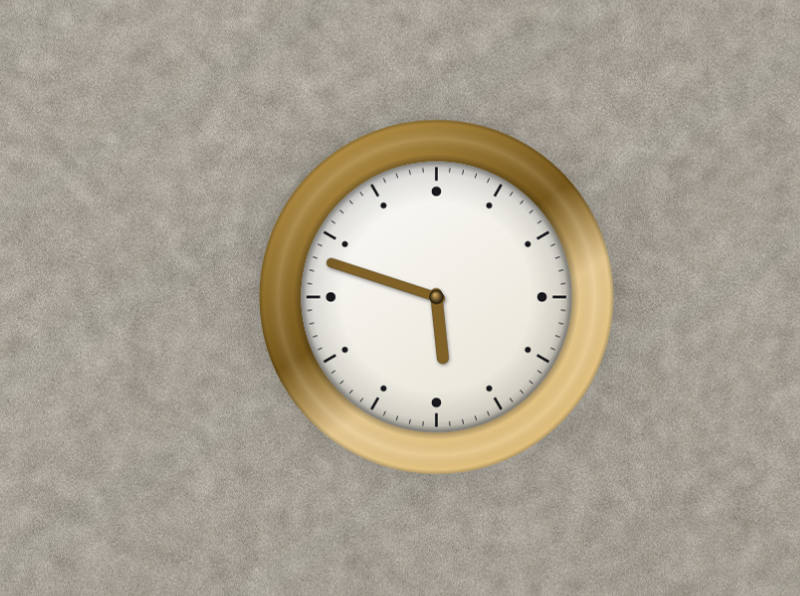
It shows 5.48
